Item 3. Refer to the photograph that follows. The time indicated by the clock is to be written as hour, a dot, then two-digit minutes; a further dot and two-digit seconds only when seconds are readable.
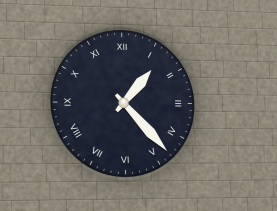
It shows 1.23
